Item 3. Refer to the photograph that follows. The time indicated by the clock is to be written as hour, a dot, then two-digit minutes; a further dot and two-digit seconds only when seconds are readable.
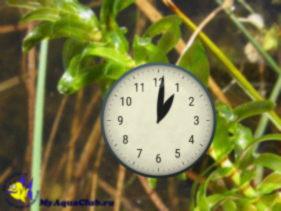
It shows 1.01
